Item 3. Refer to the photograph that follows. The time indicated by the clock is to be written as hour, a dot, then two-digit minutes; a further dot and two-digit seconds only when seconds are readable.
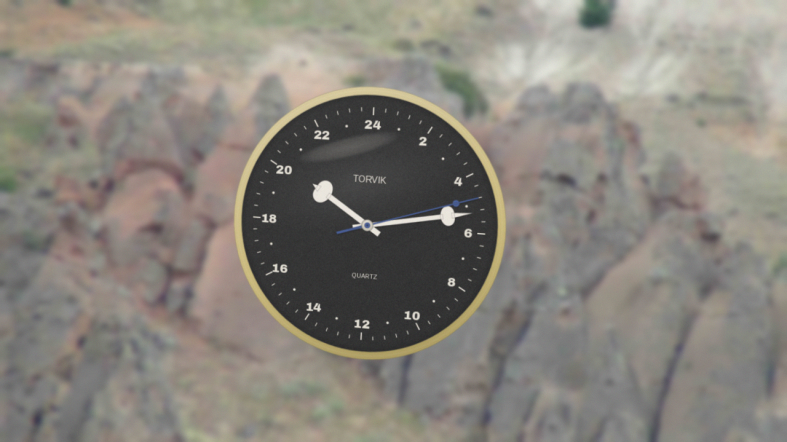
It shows 20.13.12
